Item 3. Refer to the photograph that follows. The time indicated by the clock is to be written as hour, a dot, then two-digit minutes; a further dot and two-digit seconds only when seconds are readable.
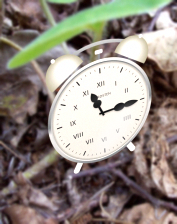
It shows 11.15
